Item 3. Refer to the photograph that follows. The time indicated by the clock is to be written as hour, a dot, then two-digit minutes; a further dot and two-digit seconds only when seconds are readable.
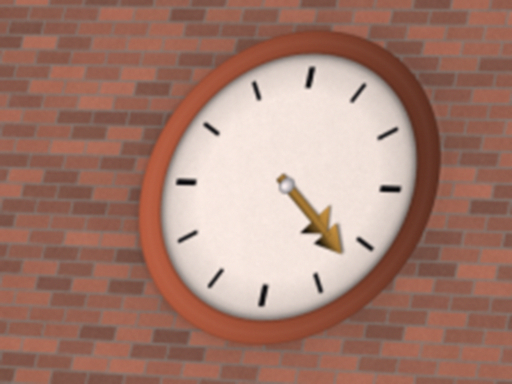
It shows 4.22
